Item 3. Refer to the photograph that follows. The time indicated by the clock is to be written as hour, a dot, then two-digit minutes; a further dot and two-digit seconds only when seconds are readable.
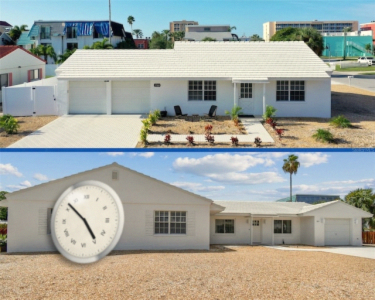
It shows 4.52
